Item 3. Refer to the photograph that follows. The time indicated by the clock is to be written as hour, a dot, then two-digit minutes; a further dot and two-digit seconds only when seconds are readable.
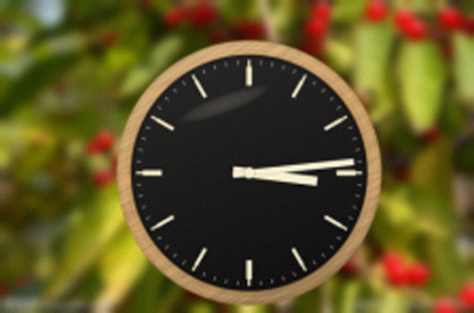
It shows 3.14
